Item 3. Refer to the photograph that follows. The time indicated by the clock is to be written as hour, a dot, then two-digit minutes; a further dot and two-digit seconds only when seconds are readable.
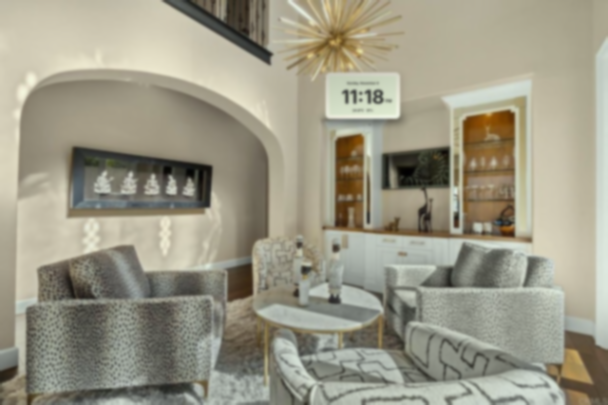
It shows 11.18
